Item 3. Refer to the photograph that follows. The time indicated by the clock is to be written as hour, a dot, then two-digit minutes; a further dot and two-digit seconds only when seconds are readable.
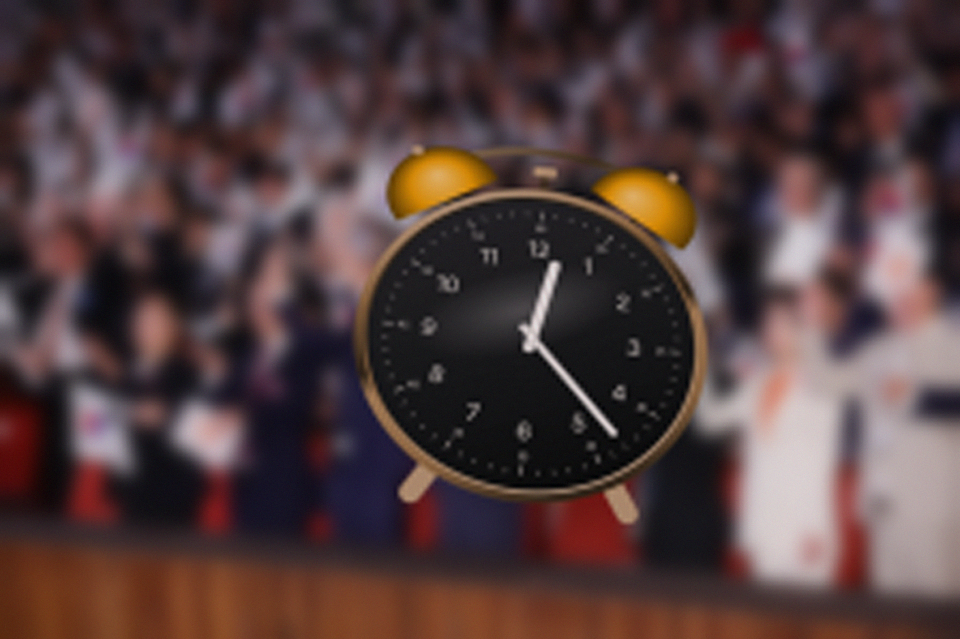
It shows 12.23
